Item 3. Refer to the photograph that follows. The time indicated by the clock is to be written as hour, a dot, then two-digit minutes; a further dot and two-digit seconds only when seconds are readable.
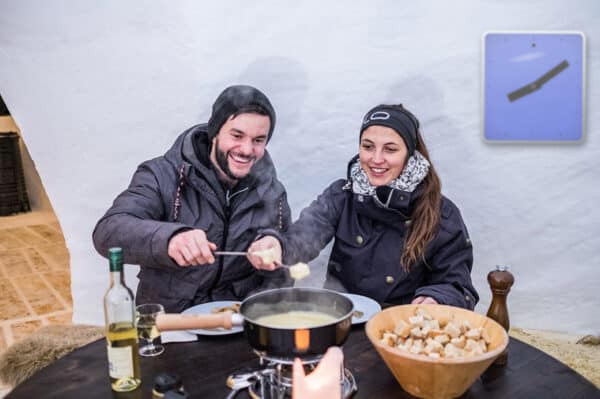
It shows 8.09
